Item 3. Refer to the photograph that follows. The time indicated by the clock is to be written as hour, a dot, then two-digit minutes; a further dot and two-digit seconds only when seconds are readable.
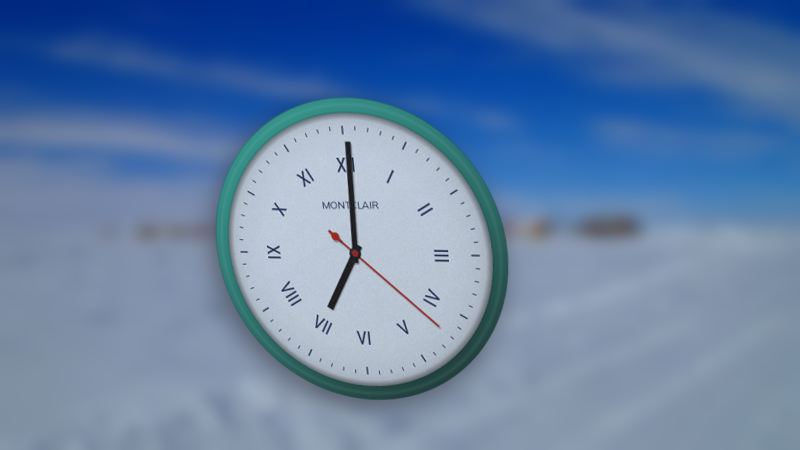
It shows 7.00.22
